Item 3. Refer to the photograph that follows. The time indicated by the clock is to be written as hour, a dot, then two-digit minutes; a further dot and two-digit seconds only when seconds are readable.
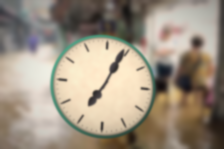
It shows 7.04
